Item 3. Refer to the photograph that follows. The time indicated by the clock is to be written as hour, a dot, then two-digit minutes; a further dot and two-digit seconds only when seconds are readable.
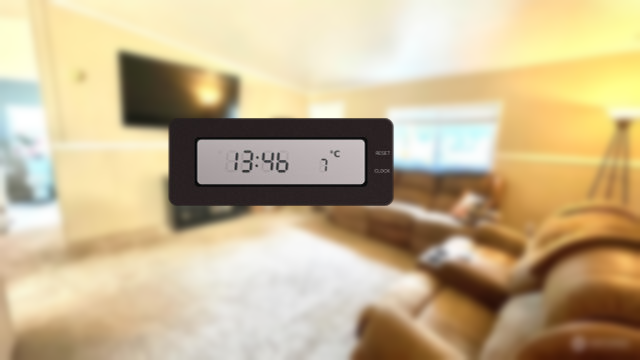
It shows 13.46
